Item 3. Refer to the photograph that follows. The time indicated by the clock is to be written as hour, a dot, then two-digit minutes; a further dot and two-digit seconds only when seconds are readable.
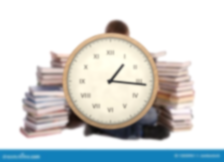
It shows 1.16
